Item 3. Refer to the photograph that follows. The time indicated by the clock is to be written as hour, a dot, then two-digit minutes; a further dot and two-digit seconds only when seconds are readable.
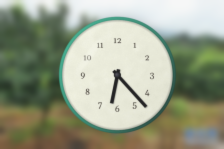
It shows 6.23
